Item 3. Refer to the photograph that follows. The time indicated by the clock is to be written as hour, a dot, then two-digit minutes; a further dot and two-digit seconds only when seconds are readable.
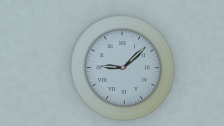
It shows 9.08
